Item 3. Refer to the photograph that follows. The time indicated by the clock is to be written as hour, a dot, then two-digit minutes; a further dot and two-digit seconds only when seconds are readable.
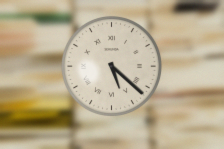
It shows 5.22
